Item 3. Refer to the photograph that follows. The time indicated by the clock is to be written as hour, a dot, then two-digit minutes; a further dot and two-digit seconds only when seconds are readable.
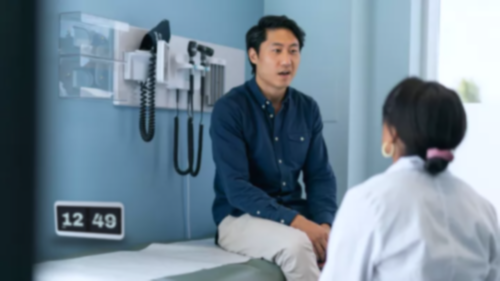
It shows 12.49
